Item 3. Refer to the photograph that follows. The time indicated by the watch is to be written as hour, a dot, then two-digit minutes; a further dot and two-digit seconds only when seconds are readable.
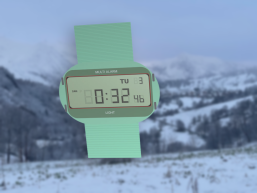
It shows 0.32.46
